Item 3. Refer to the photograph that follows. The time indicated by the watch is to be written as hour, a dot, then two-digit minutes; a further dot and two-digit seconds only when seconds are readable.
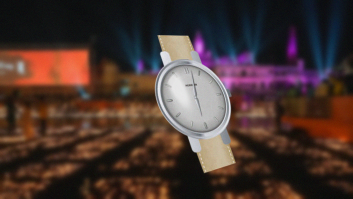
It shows 6.02
